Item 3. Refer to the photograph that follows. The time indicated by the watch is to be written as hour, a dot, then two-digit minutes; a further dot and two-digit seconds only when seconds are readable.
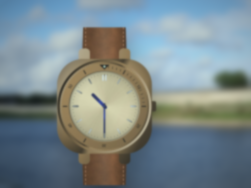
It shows 10.30
